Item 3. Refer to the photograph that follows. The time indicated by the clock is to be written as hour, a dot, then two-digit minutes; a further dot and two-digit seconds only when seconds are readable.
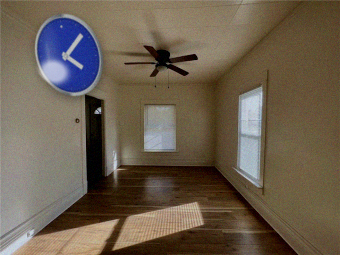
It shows 4.08
